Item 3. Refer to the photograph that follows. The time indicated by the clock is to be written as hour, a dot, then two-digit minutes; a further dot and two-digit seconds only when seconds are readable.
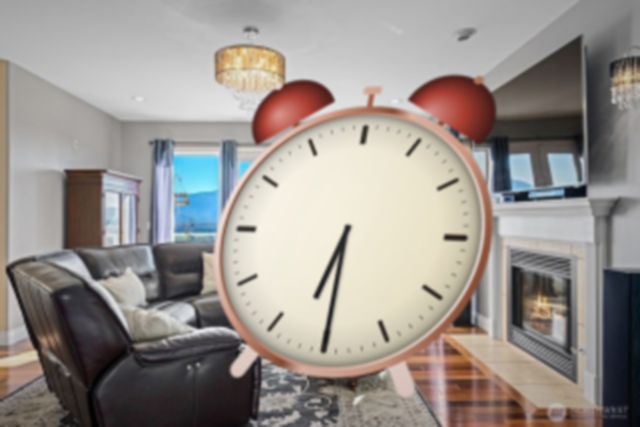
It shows 6.30
